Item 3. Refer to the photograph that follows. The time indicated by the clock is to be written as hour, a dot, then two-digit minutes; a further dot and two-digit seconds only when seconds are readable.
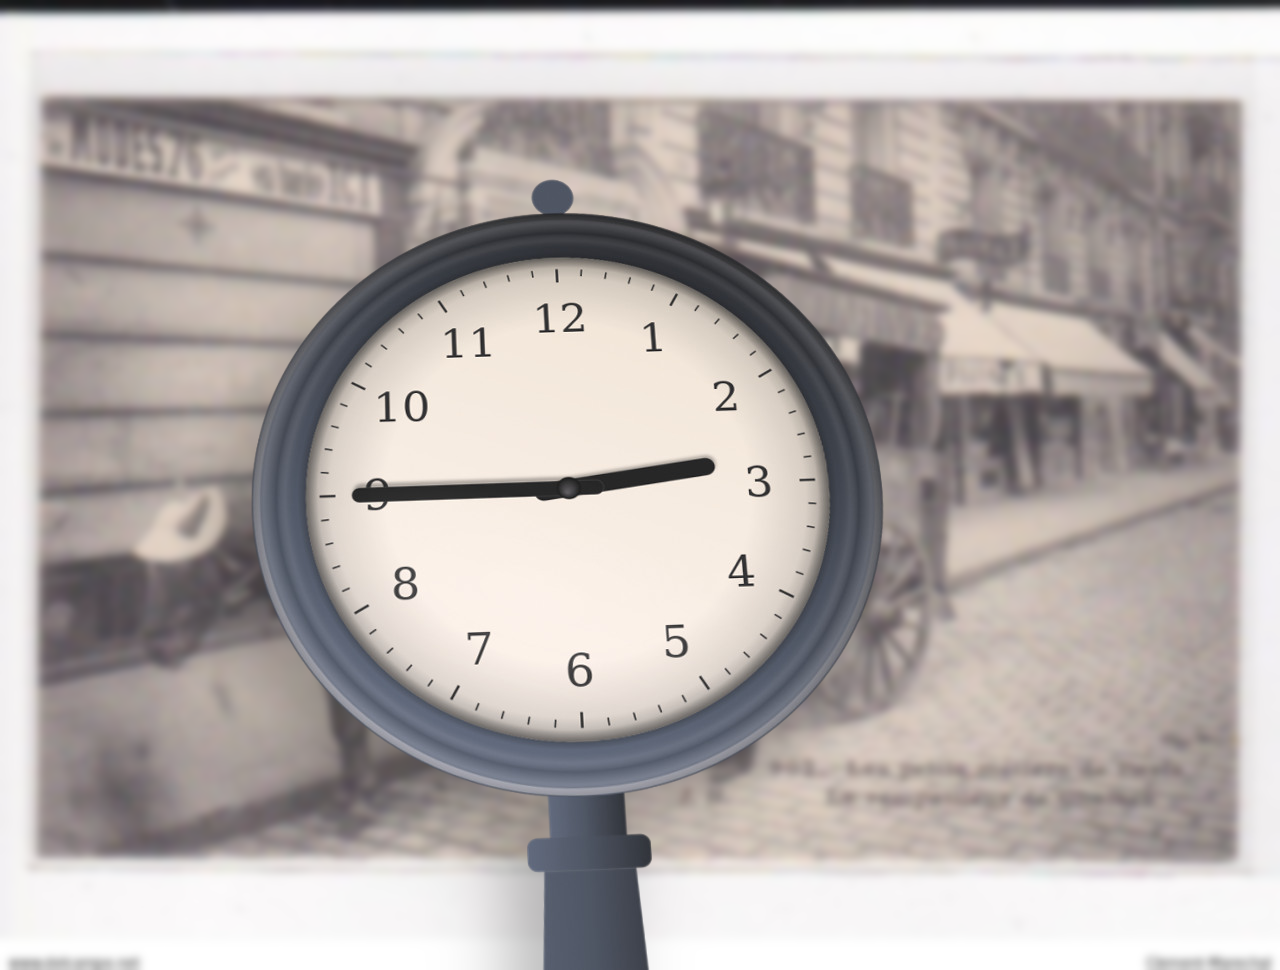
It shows 2.45
